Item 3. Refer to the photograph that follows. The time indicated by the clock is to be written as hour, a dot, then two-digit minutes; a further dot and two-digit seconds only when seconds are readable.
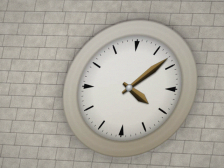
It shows 4.08
